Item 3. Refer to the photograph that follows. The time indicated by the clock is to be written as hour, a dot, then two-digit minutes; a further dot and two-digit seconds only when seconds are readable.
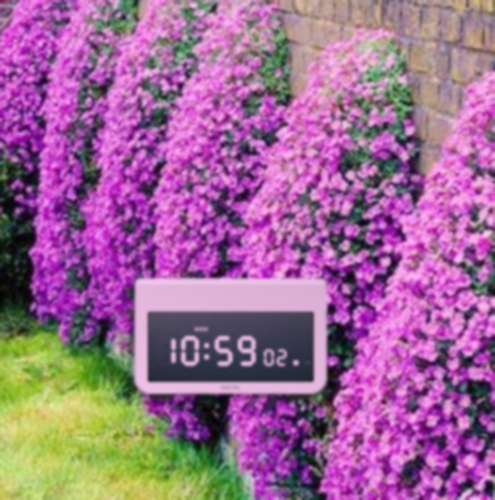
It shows 10.59.02
